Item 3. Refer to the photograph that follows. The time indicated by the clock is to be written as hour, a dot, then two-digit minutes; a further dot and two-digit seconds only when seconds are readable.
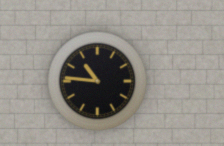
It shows 10.46
